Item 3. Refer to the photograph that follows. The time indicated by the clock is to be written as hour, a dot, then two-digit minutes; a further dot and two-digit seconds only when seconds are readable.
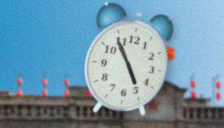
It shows 4.54
